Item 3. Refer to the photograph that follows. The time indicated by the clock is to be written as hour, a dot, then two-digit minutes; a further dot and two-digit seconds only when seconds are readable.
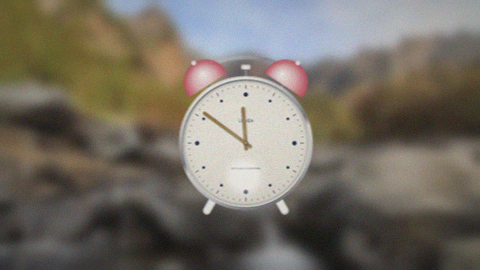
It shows 11.51
